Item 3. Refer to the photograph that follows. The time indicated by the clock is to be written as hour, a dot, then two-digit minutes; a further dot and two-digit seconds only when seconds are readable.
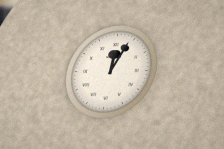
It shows 12.04
